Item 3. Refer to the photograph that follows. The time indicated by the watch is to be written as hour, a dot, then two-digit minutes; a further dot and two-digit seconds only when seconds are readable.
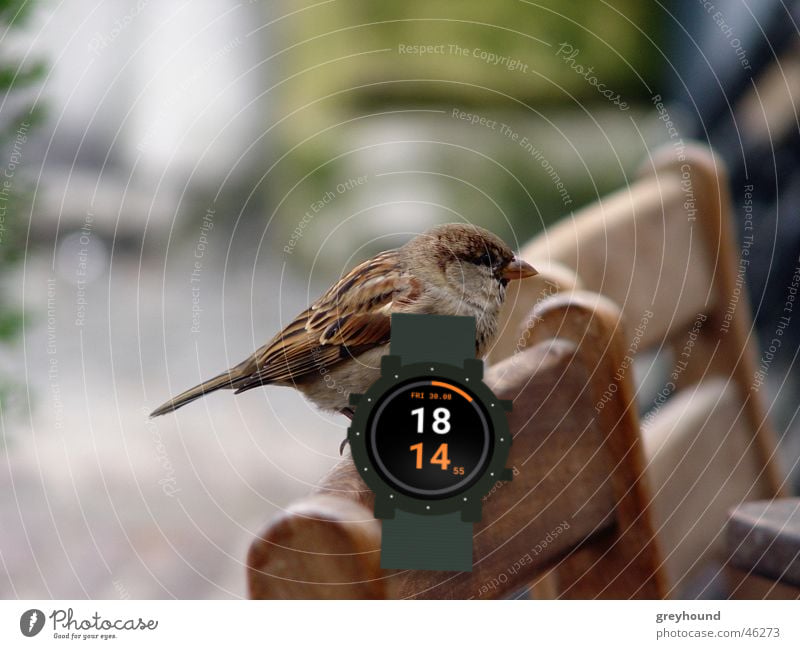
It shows 18.14.55
